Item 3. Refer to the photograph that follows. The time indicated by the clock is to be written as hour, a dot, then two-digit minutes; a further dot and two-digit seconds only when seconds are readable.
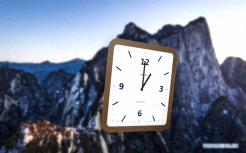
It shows 1.00
